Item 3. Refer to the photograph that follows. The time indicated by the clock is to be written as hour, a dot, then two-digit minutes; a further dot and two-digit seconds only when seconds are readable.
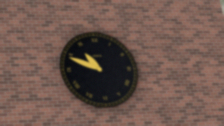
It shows 10.49
